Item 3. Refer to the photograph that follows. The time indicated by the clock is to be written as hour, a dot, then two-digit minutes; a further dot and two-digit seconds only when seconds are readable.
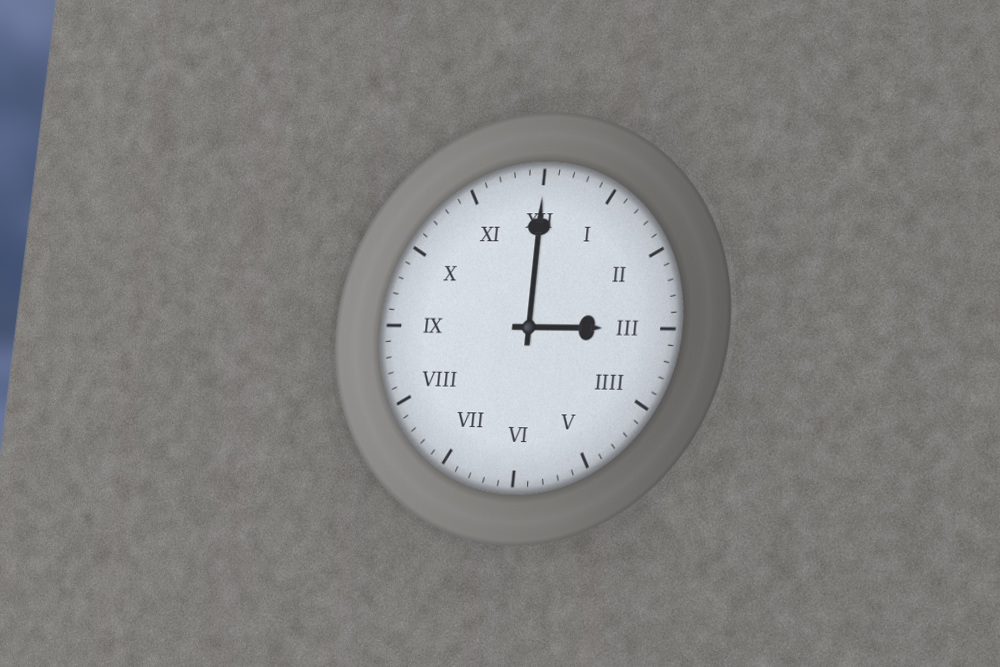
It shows 3.00
